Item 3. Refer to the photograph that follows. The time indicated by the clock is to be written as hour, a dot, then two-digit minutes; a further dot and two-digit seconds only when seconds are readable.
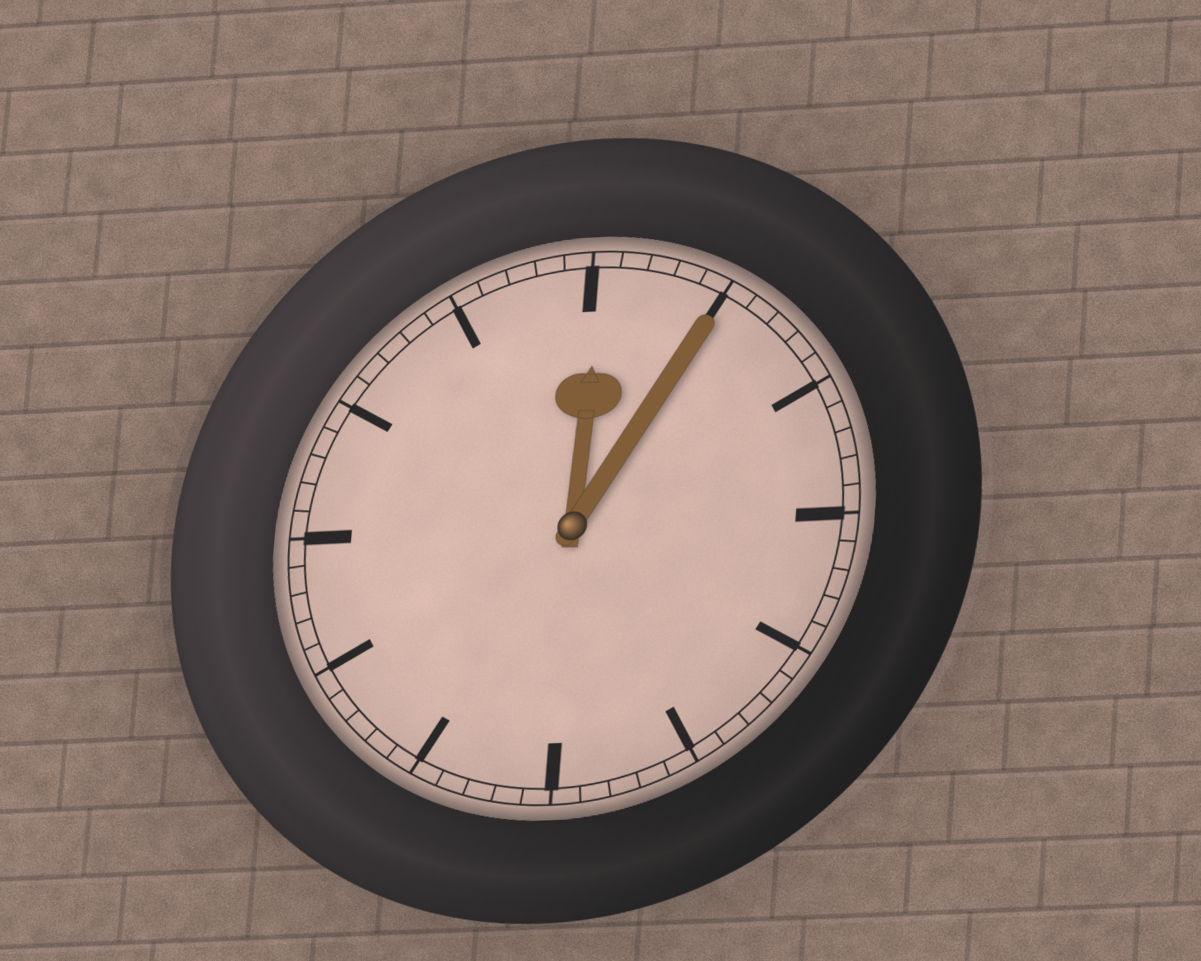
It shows 12.05
